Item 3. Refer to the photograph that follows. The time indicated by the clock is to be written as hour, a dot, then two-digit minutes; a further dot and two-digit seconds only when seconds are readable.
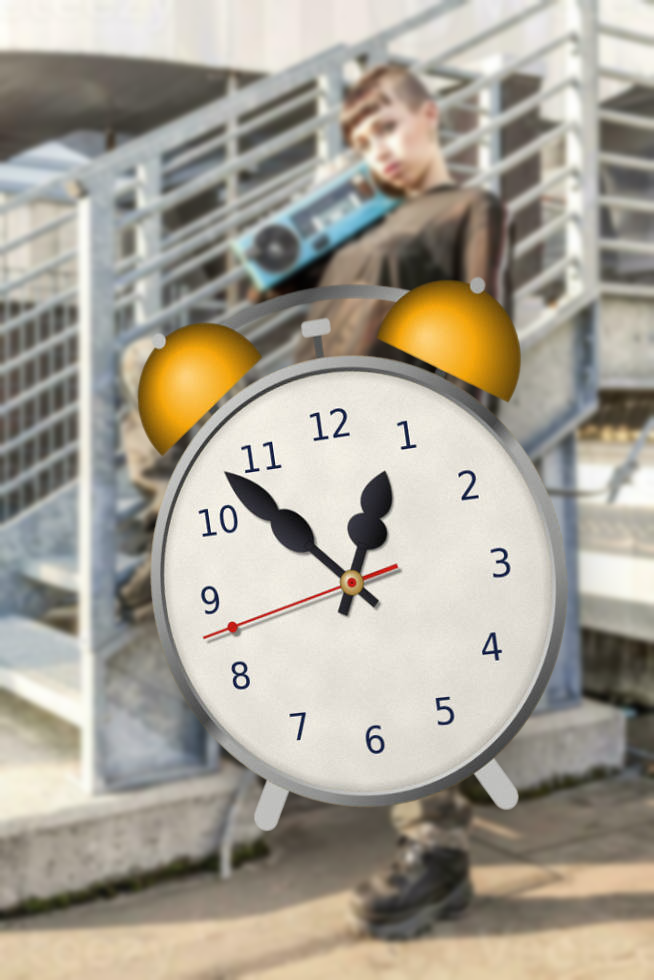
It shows 12.52.43
